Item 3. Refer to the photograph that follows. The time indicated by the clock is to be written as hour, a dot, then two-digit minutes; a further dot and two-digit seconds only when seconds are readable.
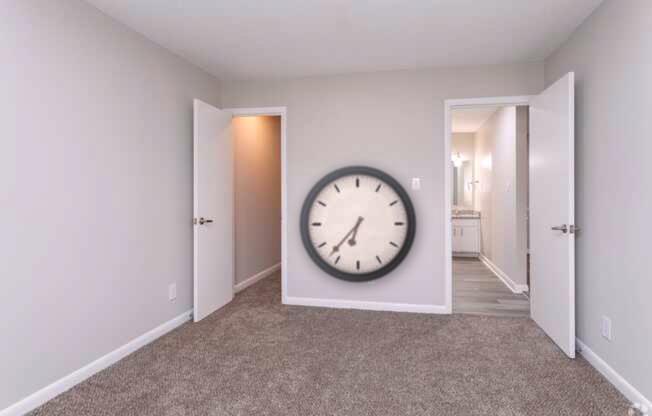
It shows 6.37
